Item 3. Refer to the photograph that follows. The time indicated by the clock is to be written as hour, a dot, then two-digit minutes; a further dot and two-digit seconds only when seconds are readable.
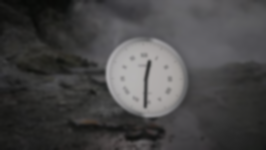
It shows 12.31
